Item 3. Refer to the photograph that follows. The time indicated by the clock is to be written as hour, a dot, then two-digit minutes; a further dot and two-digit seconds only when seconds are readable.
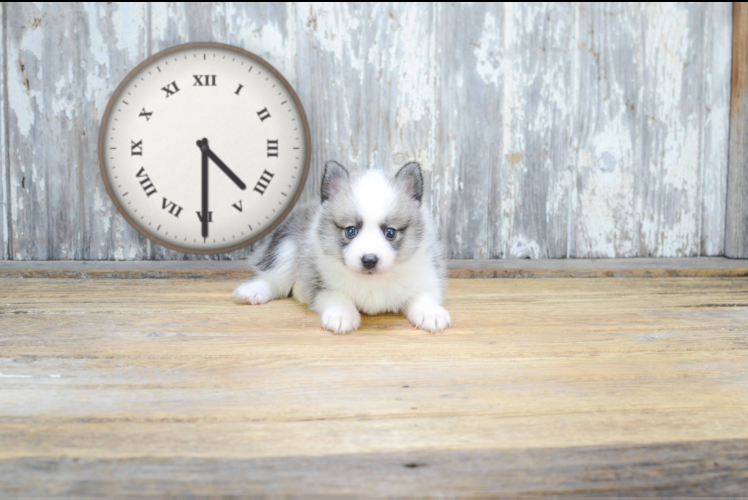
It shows 4.30
